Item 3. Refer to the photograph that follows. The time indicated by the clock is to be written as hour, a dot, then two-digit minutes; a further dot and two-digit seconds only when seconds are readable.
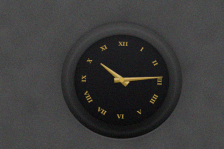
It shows 10.14
